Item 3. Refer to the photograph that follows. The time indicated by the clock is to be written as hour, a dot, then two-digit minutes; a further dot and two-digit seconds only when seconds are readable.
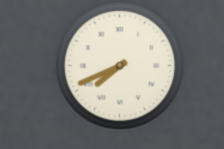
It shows 7.41
